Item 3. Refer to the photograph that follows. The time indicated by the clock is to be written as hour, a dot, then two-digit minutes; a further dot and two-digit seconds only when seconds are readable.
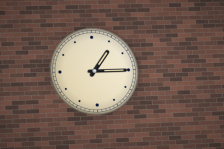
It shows 1.15
